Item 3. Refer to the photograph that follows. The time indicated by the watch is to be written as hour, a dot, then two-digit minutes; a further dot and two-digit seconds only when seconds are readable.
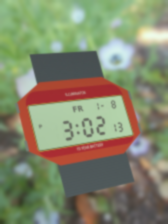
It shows 3.02
